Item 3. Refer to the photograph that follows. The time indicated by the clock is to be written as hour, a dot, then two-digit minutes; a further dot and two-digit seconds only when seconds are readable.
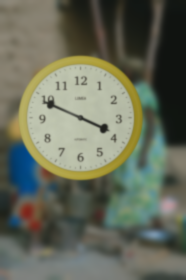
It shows 3.49
